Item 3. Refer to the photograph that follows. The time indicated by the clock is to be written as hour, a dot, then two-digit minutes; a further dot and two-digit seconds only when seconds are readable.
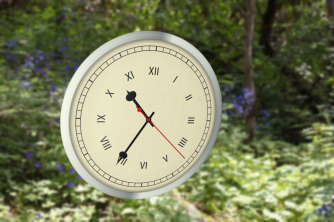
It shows 10.35.22
